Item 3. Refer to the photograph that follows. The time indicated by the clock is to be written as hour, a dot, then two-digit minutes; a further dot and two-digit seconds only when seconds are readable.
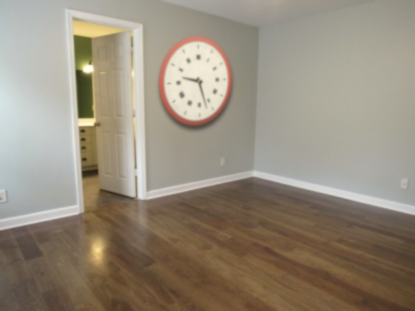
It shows 9.27
